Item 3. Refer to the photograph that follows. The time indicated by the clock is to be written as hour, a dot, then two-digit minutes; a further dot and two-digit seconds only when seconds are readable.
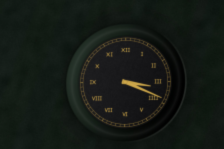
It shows 3.19
